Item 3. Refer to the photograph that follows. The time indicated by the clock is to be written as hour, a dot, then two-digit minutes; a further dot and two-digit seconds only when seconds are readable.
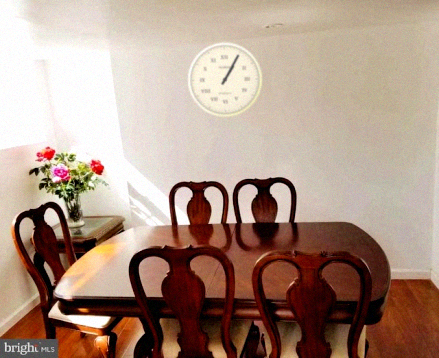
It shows 1.05
